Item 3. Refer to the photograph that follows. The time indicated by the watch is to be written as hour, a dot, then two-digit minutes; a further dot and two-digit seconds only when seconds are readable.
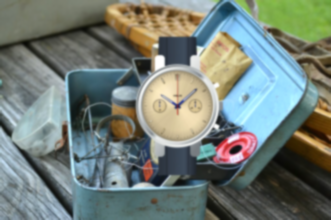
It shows 10.08
